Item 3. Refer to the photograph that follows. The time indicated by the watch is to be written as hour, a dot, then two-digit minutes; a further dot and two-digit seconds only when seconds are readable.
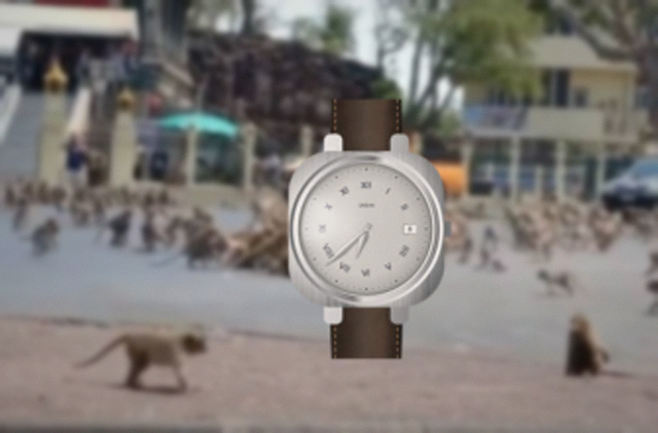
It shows 6.38
